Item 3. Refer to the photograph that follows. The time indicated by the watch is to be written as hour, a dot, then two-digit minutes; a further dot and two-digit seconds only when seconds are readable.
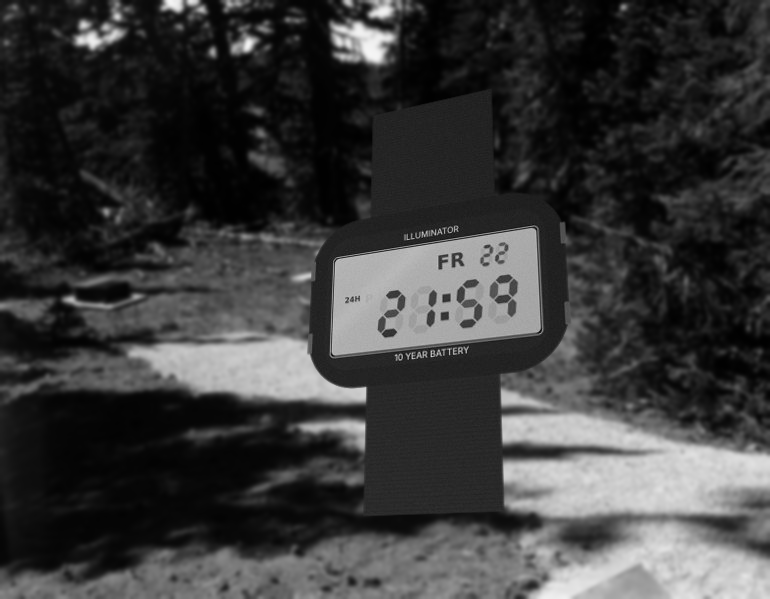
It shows 21.59
